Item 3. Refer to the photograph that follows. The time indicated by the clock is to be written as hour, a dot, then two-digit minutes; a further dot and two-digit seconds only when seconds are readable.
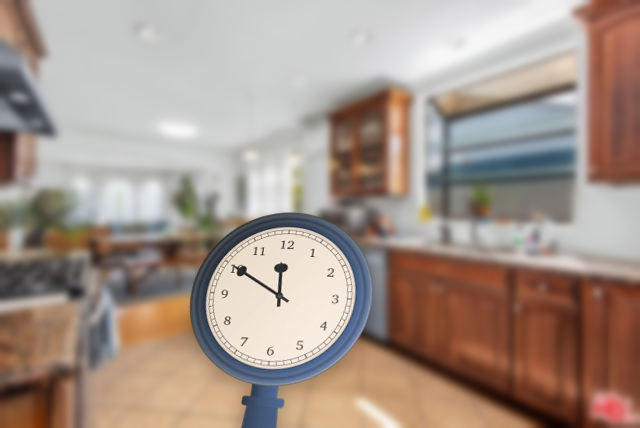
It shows 11.50
